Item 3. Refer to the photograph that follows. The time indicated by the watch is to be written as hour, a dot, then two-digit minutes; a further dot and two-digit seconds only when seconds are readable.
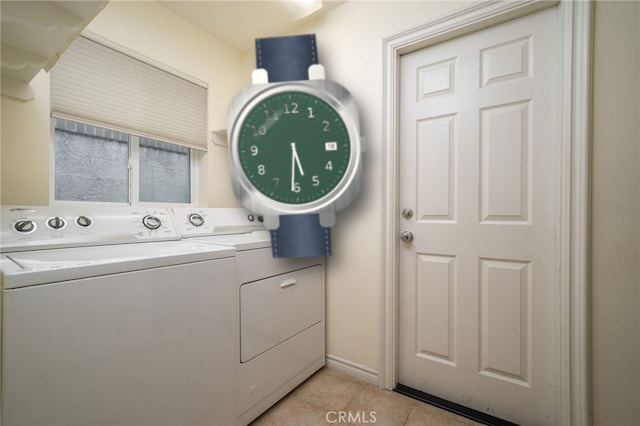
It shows 5.31
